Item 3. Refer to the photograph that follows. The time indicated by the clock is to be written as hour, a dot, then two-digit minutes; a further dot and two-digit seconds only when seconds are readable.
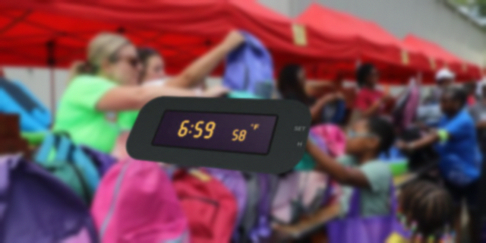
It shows 6.59
